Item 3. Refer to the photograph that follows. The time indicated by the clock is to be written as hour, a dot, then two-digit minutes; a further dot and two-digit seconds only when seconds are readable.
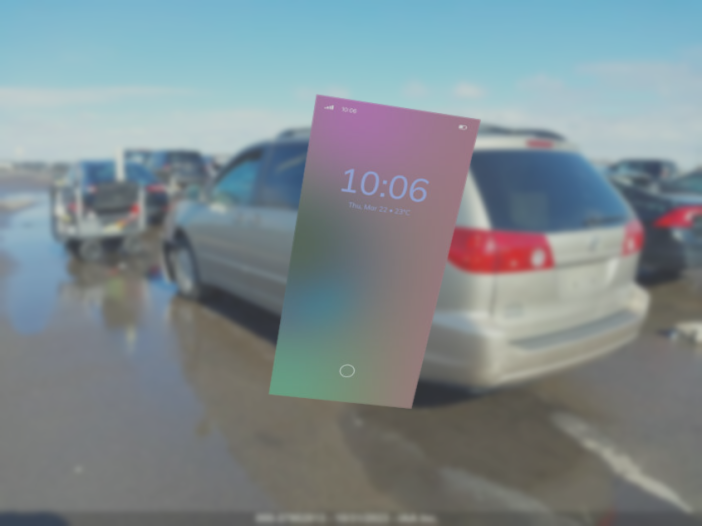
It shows 10.06
